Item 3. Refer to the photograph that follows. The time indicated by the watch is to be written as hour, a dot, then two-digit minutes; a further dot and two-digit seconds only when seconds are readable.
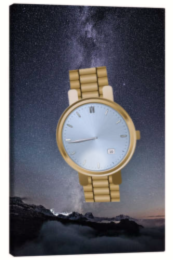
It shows 8.44
